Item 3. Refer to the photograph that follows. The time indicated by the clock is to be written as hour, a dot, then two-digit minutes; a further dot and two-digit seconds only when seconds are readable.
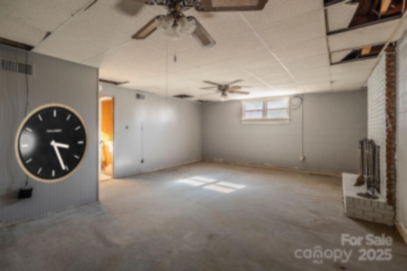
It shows 3.26
